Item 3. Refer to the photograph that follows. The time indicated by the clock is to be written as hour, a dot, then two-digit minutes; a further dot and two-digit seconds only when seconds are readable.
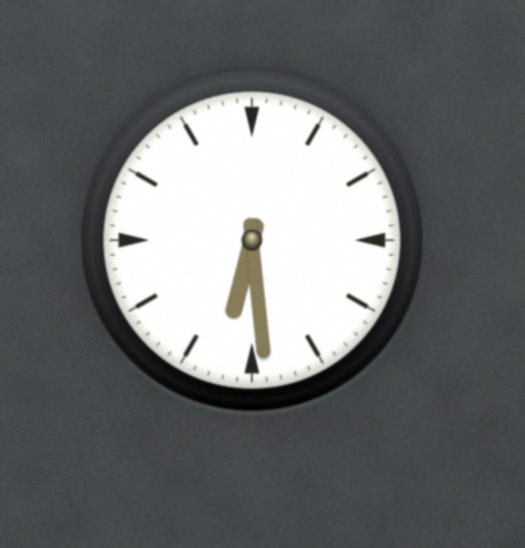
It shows 6.29
